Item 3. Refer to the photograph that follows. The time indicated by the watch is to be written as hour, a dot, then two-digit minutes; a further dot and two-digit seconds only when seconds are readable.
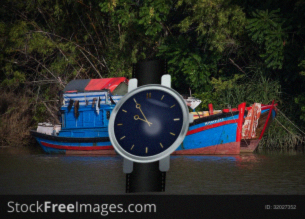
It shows 9.55
